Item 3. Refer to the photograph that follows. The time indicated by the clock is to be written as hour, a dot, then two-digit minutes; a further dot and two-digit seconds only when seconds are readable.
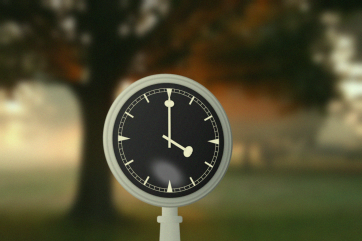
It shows 4.00
